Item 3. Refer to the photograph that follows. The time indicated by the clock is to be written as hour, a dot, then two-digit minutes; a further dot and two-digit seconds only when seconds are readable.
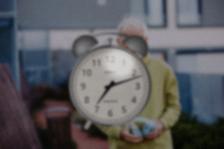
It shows 7.12
